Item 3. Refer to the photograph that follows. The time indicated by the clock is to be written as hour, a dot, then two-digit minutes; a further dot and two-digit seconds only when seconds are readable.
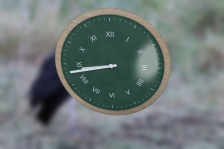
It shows 8.43
